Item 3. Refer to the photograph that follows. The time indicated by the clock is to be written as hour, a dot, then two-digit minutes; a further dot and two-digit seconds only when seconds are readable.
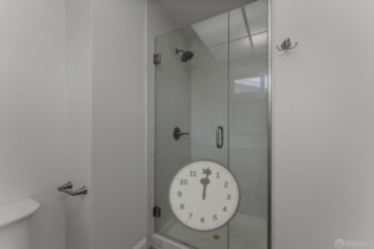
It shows 12.01
